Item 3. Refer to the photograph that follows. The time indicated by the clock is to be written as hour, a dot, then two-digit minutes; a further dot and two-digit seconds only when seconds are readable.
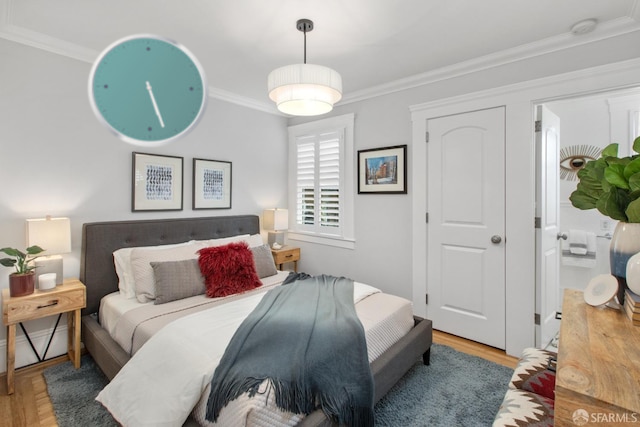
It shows 5.27
